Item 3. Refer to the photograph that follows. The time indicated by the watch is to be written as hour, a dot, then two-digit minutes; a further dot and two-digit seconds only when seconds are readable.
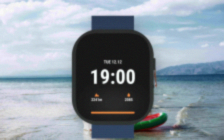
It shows 19.00
